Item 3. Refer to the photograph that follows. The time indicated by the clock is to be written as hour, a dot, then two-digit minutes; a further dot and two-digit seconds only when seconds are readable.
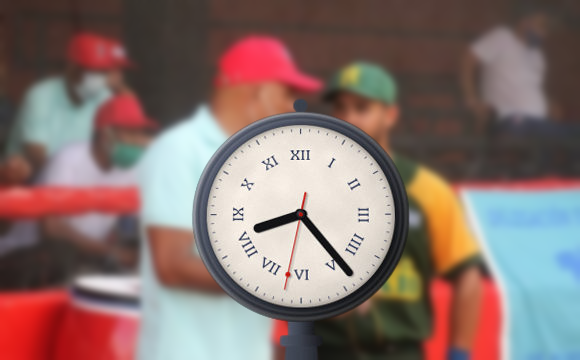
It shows 8.23.32
